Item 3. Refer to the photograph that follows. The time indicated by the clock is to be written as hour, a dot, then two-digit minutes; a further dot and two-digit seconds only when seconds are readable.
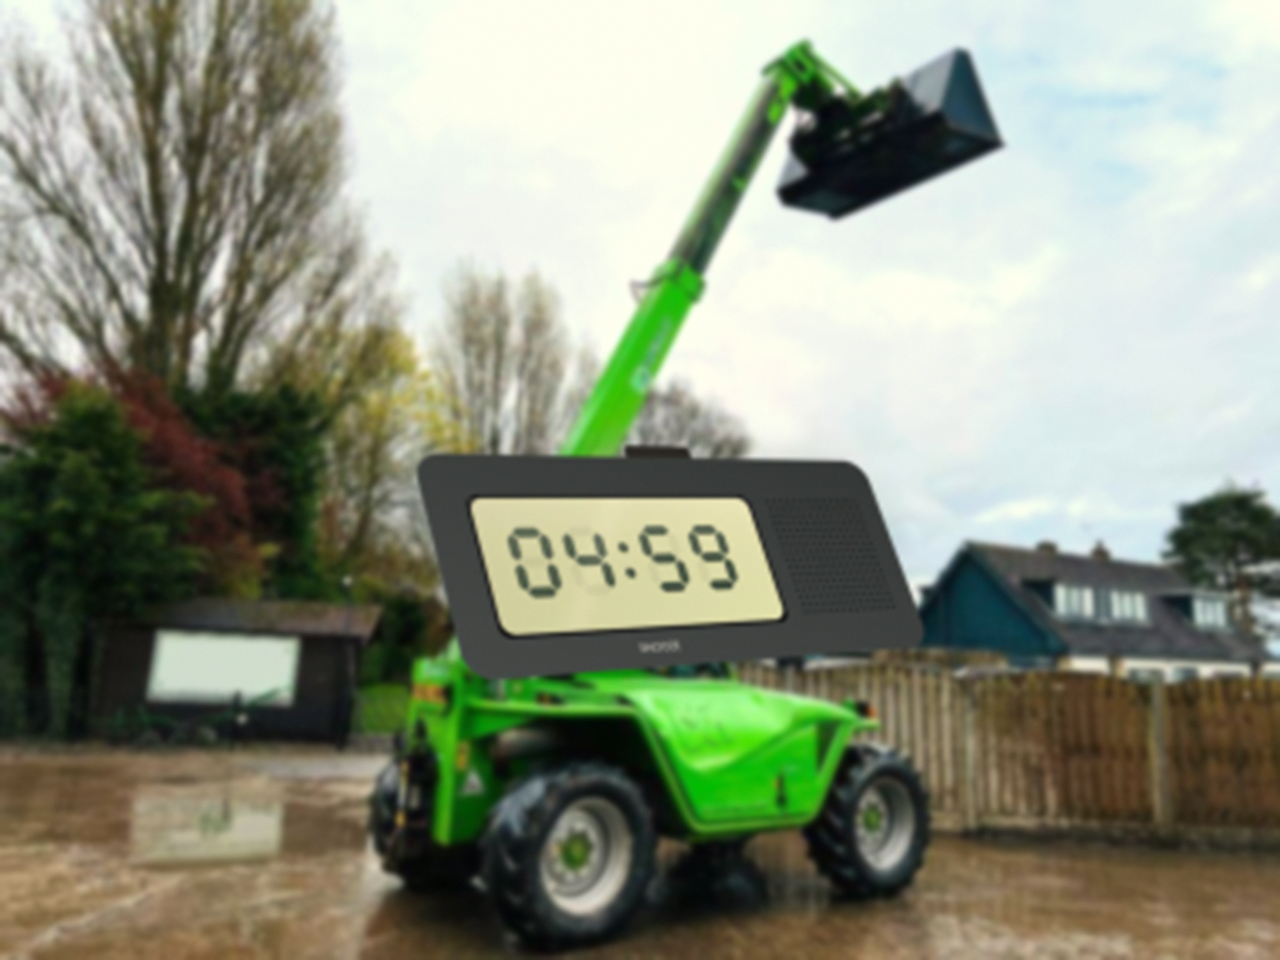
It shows 4.59
